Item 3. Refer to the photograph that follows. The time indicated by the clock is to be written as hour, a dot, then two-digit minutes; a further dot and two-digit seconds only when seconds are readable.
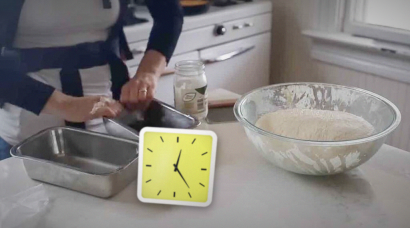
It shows 12.24
